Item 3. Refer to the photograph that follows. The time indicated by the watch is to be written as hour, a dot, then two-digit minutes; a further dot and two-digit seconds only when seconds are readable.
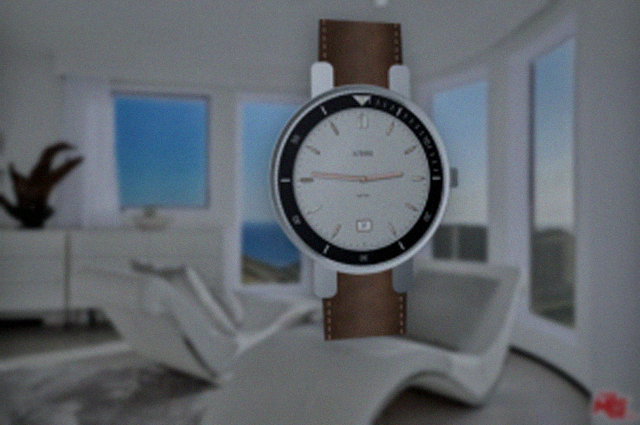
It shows 2.46
